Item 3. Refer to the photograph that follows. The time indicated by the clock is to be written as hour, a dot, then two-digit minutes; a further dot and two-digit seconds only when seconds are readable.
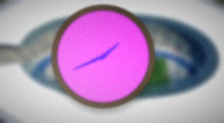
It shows 1.41
